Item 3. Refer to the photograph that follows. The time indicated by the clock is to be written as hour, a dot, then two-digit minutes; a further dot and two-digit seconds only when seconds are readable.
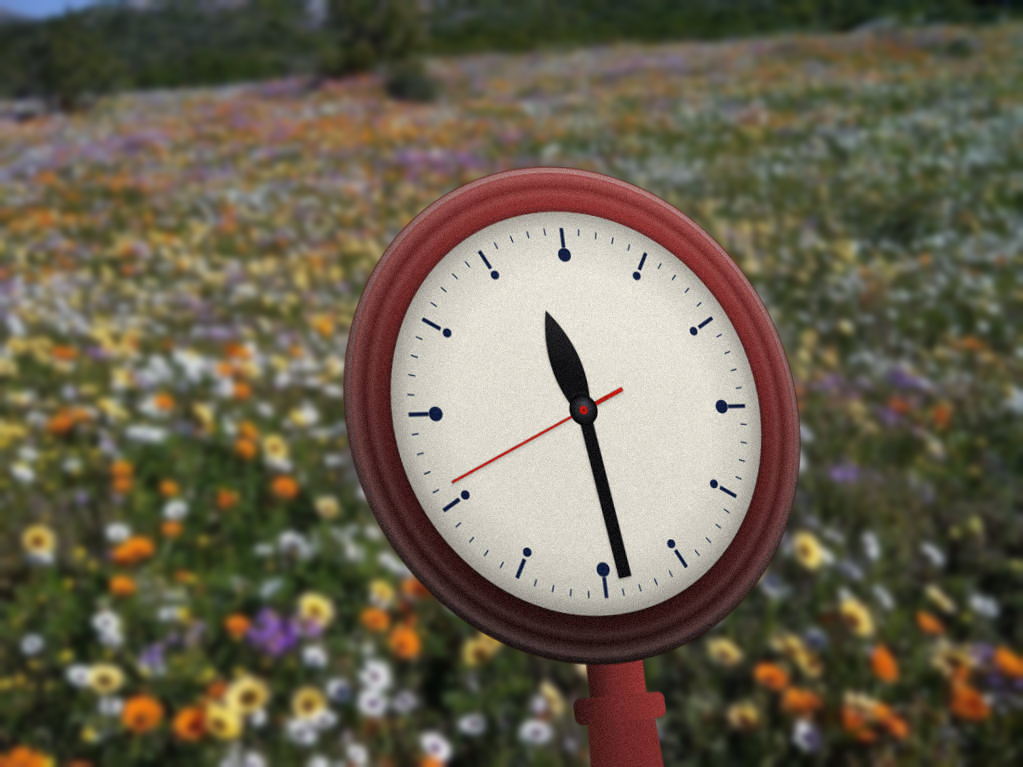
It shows 11.28.41
